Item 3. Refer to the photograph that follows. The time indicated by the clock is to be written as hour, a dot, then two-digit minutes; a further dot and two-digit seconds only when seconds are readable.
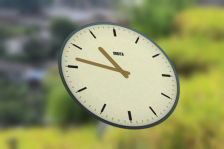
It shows 10.47
